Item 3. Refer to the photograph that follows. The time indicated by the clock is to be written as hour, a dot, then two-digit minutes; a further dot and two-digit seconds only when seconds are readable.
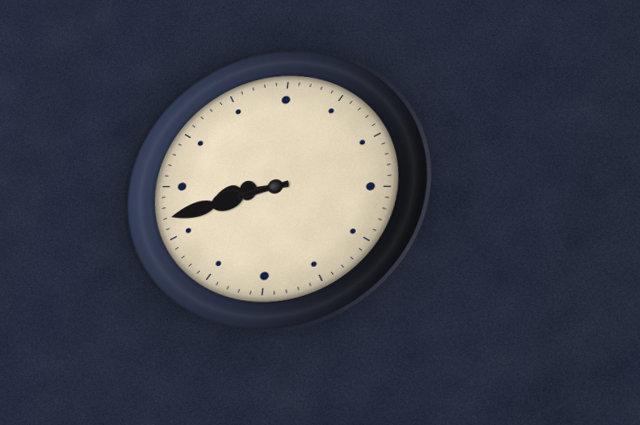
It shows 8.42
